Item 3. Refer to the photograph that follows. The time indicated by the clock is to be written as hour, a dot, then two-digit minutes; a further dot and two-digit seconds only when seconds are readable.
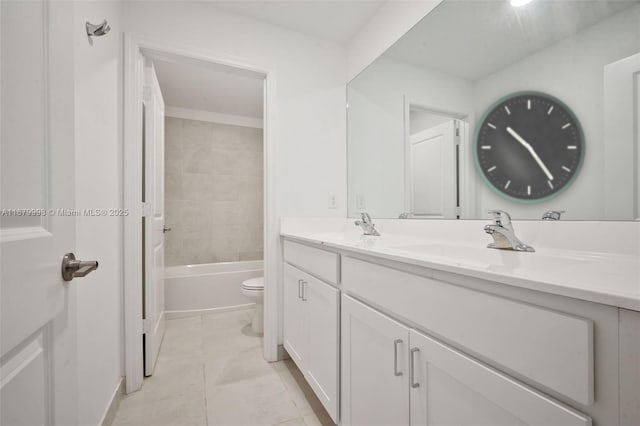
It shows 10.24
